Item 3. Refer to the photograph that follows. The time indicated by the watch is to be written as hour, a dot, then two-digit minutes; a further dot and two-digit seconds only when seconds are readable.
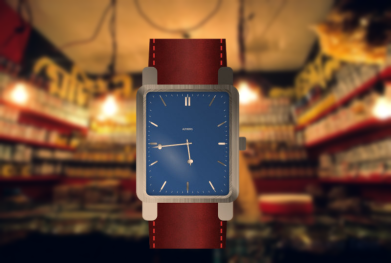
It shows 5.44
